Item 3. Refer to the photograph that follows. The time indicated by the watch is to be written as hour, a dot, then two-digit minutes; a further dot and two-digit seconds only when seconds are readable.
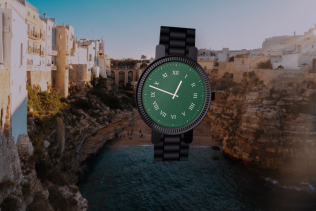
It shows 12.48
